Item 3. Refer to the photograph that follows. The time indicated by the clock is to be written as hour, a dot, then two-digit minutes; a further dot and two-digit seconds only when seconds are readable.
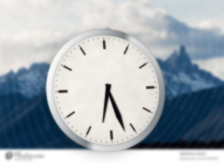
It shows 6.27
